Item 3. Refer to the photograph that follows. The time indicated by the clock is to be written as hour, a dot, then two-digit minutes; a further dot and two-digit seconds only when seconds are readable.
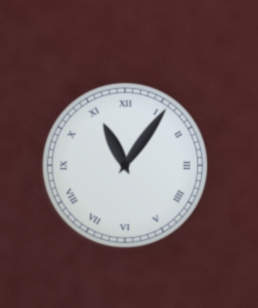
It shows 11.06
